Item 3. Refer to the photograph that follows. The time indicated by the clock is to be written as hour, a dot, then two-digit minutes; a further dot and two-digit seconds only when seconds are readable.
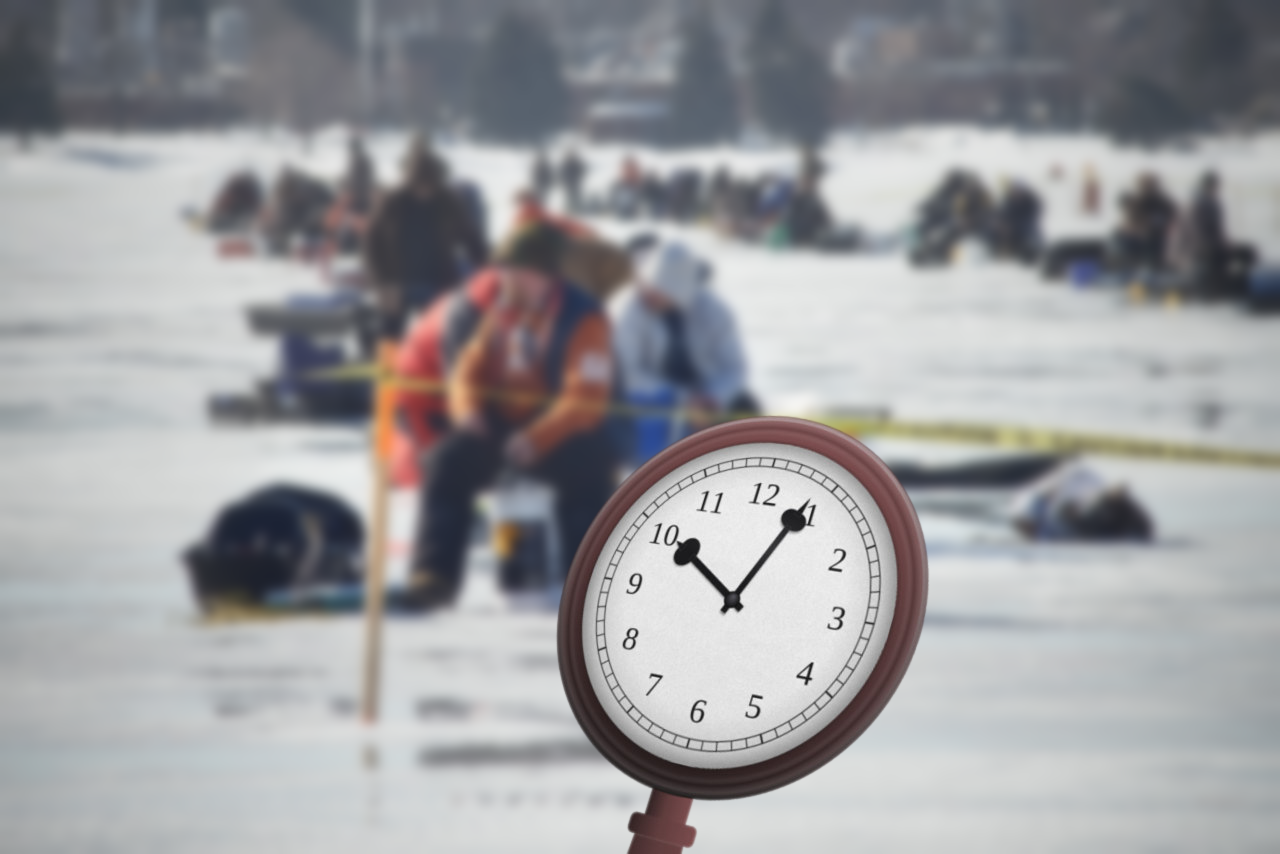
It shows 10.04
